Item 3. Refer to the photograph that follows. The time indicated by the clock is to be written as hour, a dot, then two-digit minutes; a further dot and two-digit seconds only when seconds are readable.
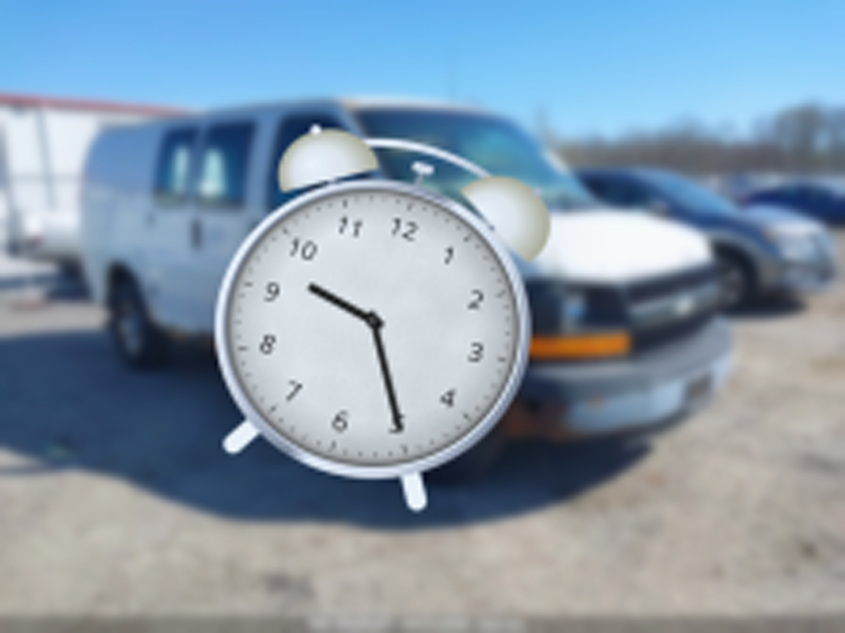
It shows 9.25
